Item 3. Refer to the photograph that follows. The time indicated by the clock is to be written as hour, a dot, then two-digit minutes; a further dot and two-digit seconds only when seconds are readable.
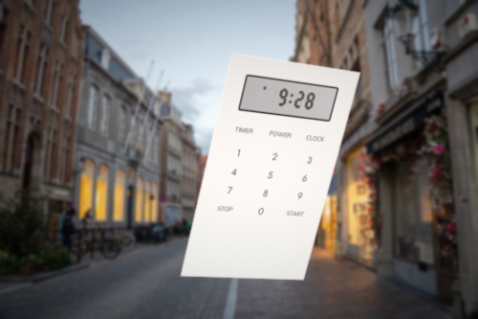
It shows 9.28
